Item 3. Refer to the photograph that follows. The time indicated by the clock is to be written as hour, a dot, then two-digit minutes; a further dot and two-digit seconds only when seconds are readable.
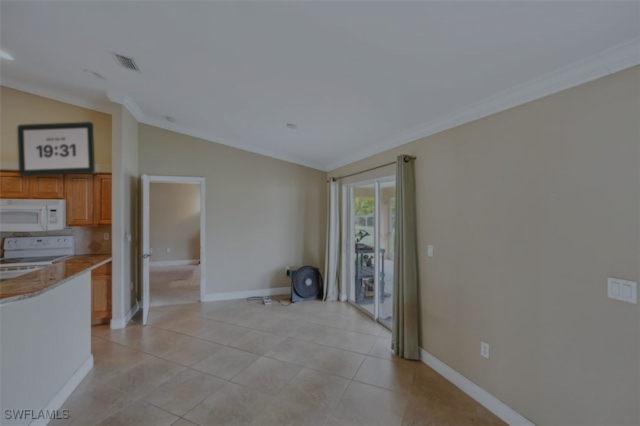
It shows 19.31
